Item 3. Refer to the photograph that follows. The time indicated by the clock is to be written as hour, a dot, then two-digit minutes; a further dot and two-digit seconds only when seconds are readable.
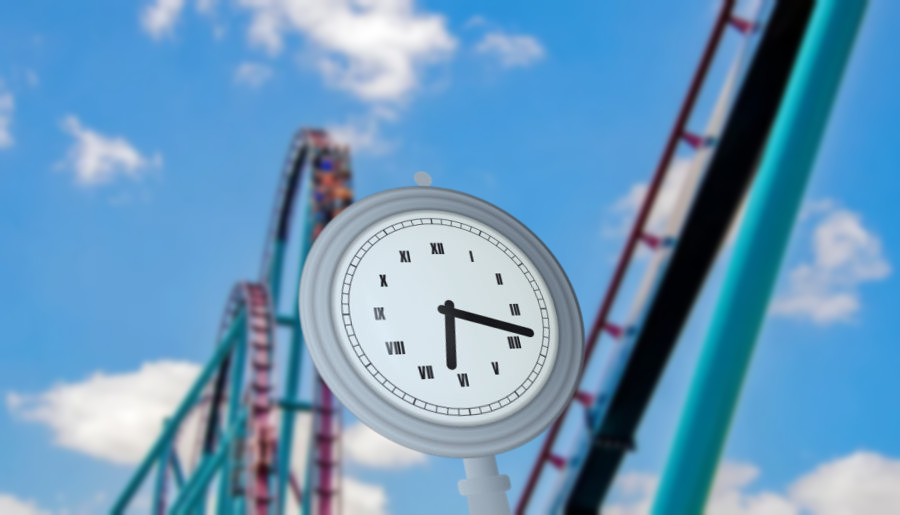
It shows 6.18
